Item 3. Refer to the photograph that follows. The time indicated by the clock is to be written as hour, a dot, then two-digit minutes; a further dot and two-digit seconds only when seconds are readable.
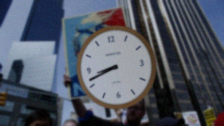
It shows 8.42
